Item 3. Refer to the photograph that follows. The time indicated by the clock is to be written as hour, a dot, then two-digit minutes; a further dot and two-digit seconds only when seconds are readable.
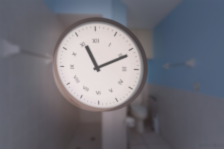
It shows 11.11
